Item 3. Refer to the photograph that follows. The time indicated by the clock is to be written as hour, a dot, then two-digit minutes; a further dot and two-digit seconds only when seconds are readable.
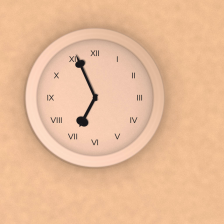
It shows 6.56
